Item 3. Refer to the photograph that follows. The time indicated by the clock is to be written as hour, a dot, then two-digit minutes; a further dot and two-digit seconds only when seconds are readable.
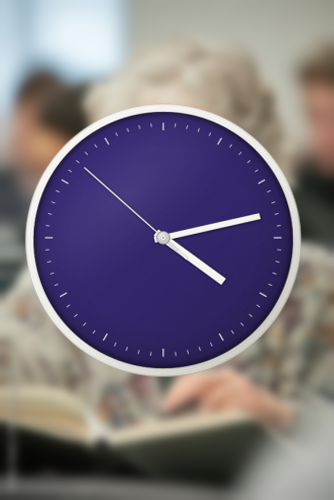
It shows 4.12.52
